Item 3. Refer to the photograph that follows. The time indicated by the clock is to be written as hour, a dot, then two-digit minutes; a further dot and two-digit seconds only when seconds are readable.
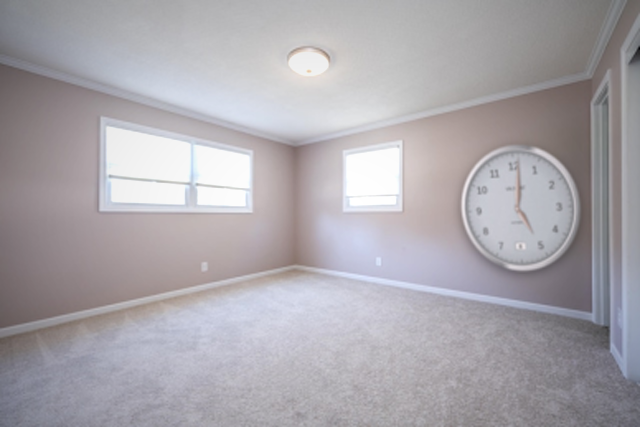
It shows 5.01
